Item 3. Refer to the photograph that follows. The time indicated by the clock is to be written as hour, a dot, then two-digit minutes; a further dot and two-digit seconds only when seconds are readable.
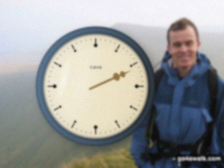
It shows 2.11
